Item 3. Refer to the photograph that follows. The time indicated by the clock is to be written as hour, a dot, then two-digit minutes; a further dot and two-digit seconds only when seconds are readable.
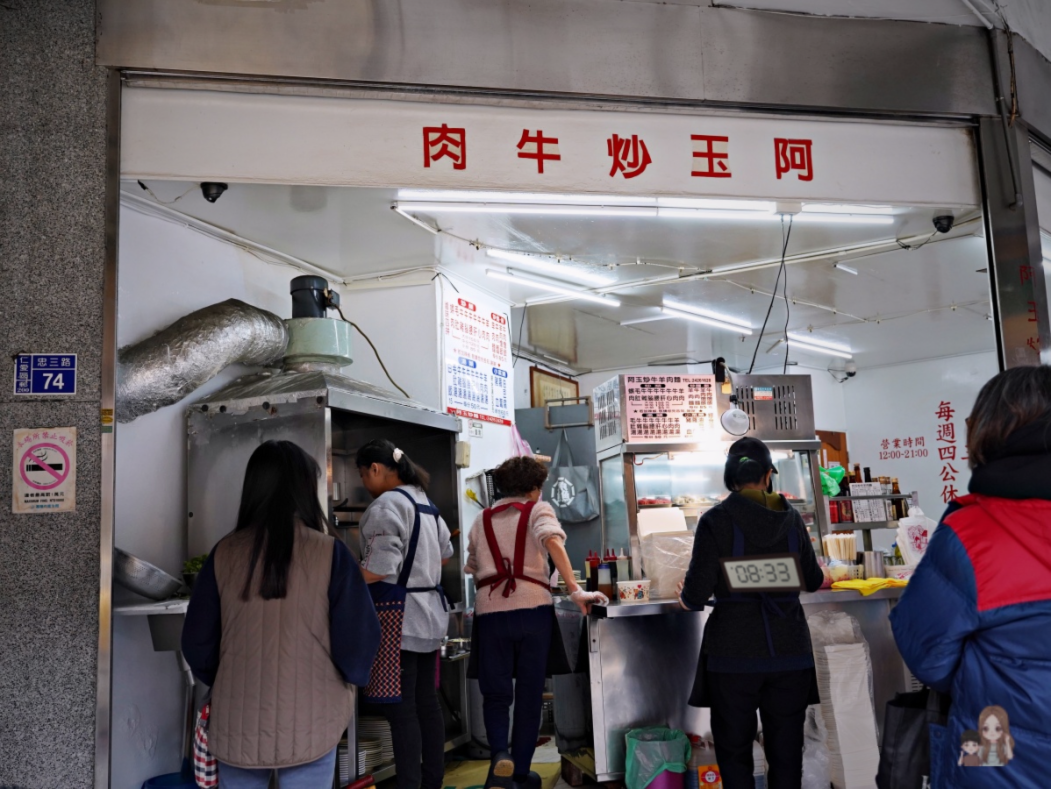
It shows 8.33
